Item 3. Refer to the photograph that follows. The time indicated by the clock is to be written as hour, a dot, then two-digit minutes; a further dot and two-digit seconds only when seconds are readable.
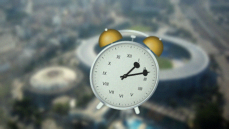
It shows 1.12
